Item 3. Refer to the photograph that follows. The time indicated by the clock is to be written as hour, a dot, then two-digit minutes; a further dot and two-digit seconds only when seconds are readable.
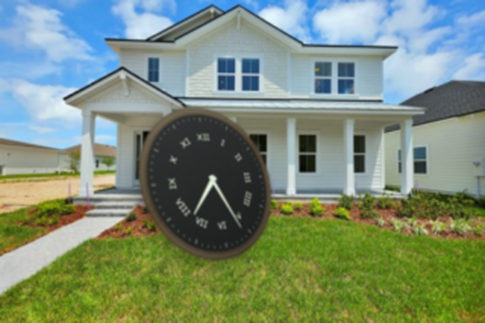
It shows 7.26
